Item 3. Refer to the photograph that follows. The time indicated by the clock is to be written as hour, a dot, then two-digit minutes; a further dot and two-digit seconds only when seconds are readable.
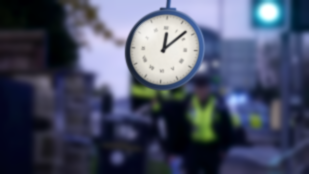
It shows 12.08
